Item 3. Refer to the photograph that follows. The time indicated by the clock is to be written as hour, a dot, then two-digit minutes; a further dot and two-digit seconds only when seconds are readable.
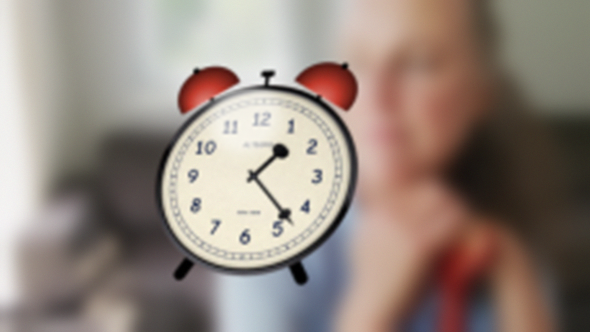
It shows 1.23
